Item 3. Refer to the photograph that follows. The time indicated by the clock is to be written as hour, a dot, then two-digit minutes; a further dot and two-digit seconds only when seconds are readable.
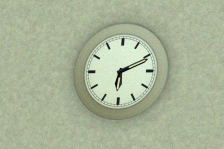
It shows 6.11
